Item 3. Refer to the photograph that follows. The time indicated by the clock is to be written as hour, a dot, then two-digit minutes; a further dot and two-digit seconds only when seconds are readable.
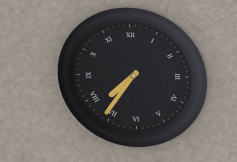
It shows 7.36
